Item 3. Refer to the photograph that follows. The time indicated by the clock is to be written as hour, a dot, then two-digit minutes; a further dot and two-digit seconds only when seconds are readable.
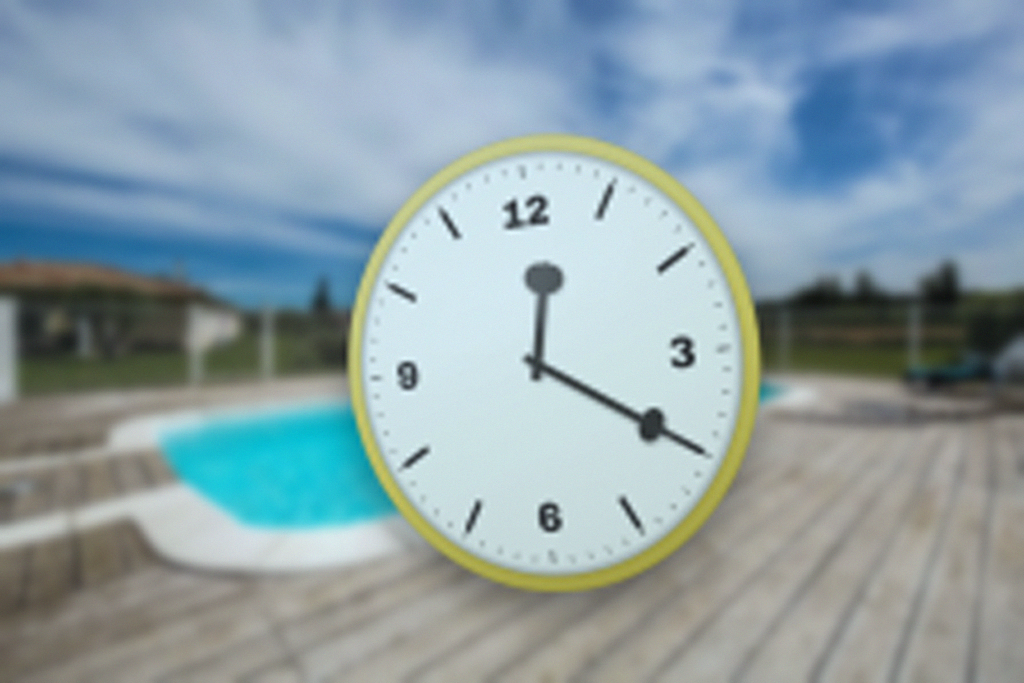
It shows 12.20
